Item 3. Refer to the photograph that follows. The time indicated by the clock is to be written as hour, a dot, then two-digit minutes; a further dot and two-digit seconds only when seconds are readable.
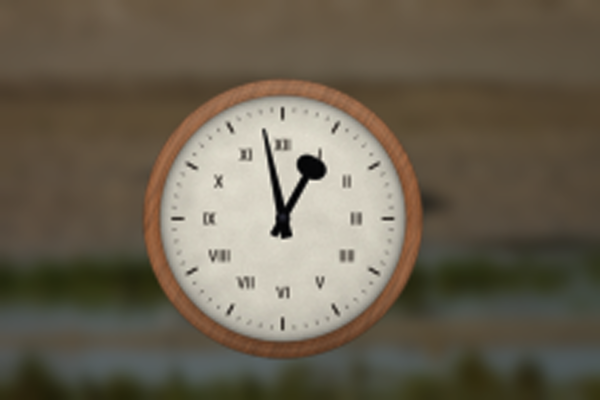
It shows 12.58
